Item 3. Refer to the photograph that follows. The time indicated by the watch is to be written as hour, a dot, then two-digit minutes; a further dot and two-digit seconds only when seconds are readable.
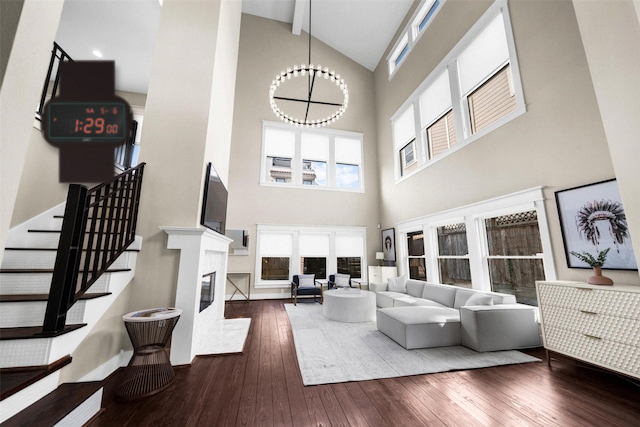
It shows 1.29
